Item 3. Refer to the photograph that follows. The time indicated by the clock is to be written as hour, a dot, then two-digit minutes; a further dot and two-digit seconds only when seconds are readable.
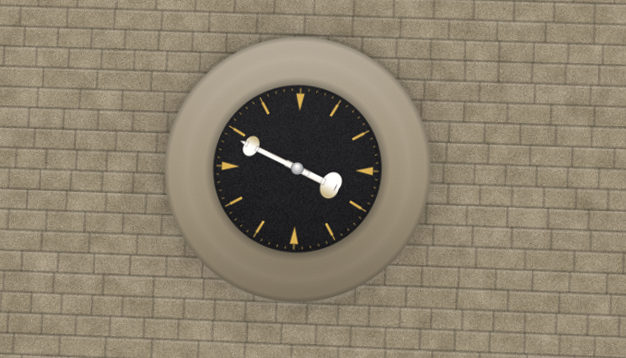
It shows 3.49
